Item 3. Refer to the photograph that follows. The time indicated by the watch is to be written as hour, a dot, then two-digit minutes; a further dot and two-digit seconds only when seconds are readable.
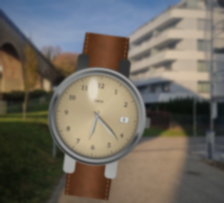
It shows 6.22
